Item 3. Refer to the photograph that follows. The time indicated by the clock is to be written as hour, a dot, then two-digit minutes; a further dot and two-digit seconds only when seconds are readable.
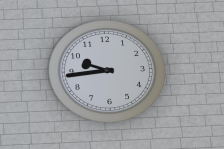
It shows 9.44
